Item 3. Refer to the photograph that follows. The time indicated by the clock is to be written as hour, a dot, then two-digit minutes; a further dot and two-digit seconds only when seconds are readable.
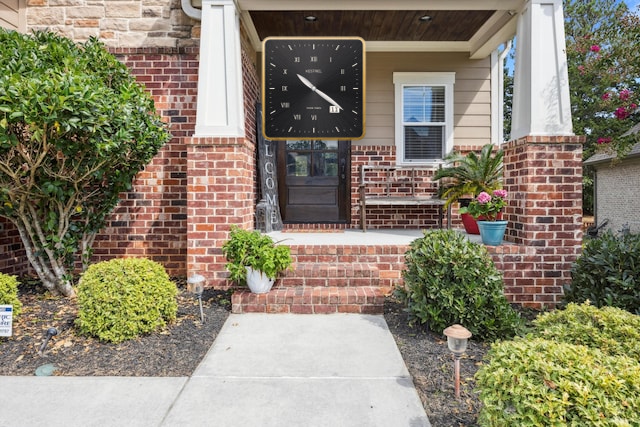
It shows 10.21
